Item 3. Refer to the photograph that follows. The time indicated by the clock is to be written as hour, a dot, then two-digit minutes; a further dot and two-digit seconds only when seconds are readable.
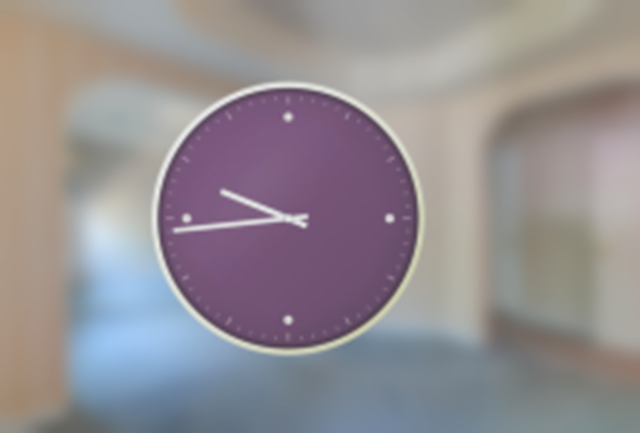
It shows 9.44
